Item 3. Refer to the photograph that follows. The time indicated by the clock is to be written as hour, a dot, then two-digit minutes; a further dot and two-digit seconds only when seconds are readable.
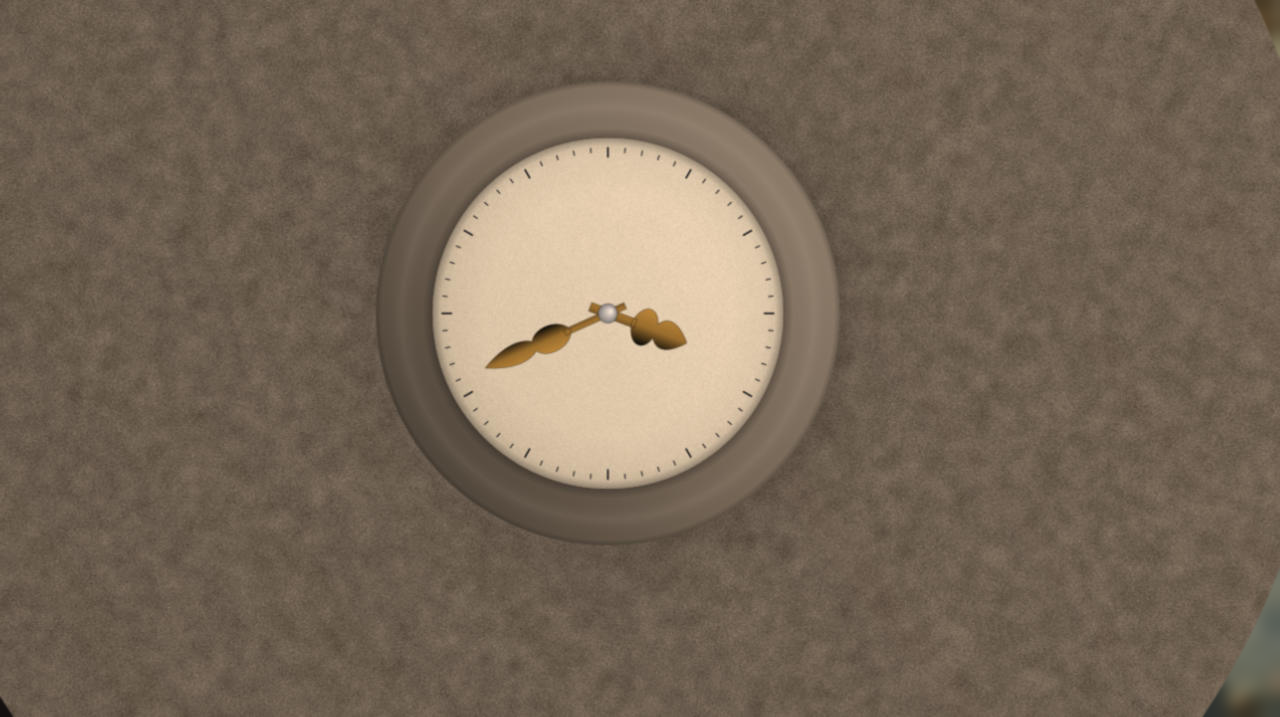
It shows 3.41
